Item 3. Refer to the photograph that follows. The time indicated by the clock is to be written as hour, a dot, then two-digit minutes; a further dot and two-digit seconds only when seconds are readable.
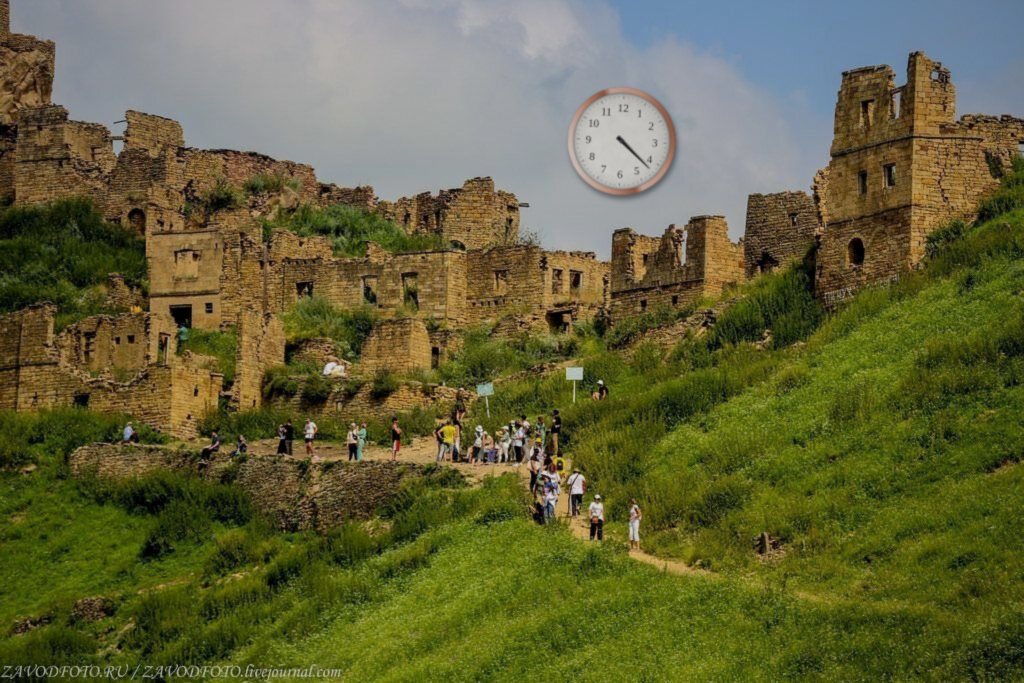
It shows 4.22
